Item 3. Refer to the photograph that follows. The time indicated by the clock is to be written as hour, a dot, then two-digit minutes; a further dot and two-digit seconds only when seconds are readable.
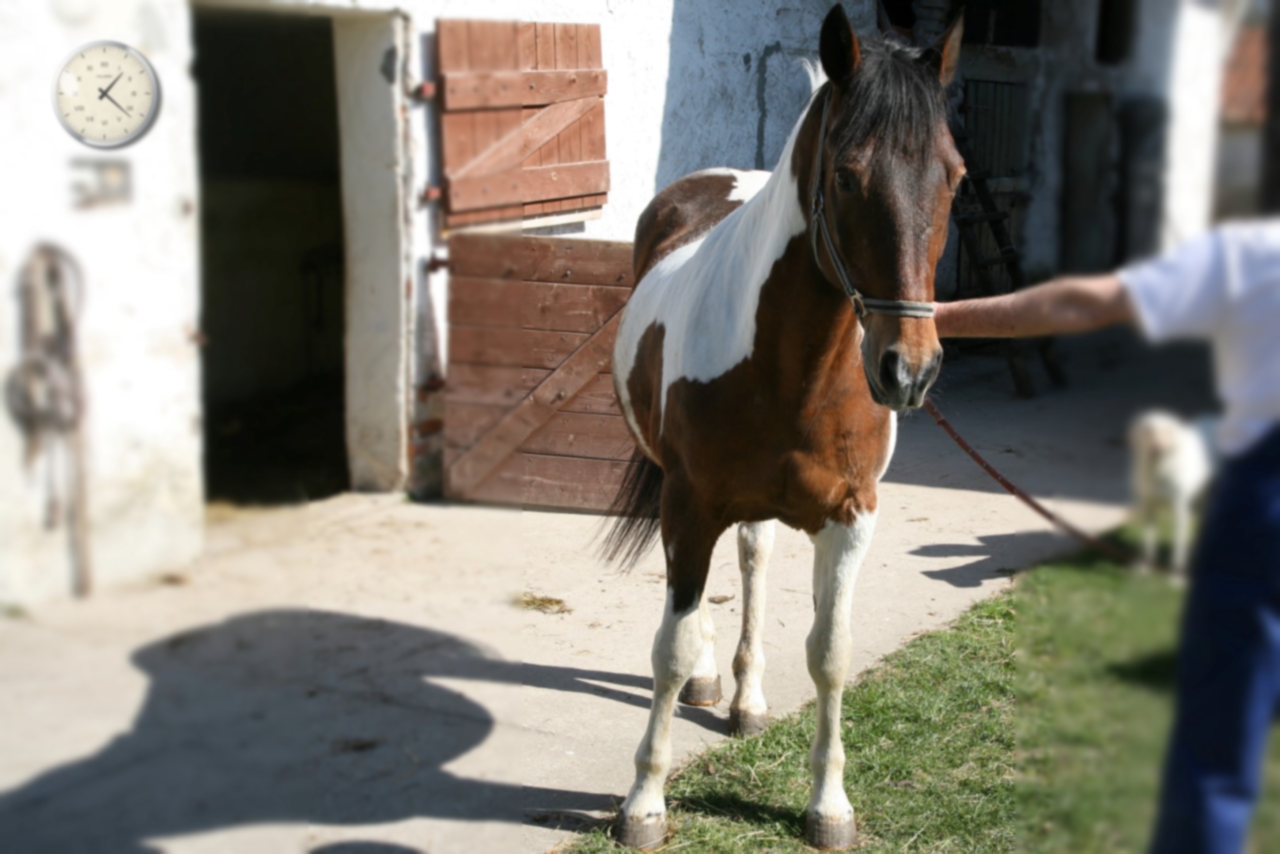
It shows 1.22
